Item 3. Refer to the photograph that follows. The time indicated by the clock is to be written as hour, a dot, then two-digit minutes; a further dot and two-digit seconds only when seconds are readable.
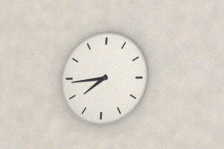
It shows 7.44
